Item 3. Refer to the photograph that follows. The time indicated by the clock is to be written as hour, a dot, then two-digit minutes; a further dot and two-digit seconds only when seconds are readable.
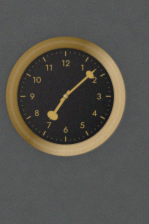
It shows 7.08
